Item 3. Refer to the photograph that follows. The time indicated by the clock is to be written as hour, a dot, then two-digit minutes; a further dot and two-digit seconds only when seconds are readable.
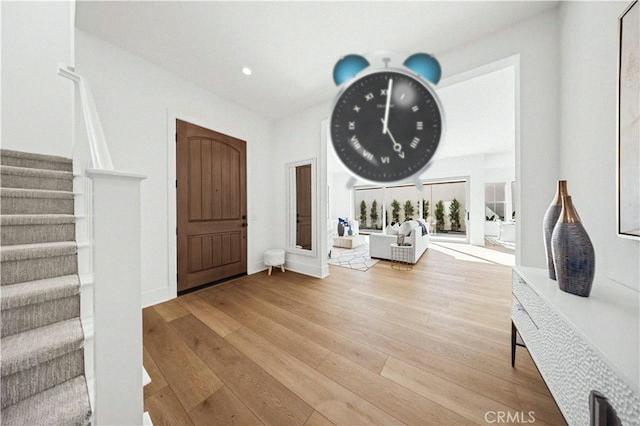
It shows 5.01
